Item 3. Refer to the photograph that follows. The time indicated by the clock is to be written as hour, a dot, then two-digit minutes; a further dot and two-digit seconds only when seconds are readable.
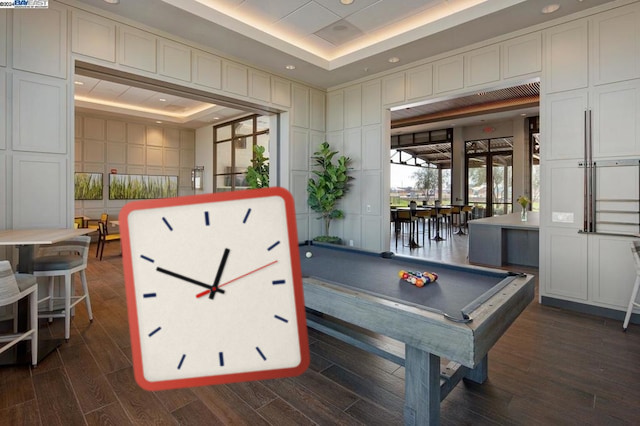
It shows 12.49.12
